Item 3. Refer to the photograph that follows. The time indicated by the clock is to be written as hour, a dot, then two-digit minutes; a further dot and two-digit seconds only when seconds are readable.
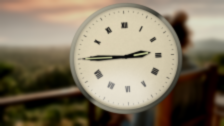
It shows 2.45
